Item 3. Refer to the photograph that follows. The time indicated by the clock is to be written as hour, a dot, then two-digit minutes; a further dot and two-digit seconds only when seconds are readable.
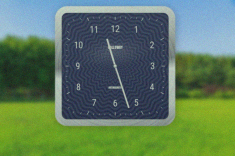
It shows 11.27
